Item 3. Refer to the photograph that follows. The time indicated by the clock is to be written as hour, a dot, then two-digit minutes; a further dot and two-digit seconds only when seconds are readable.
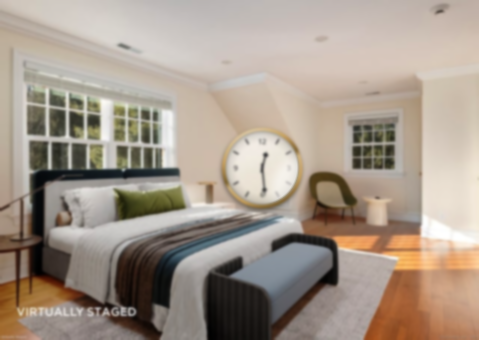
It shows 12.29
